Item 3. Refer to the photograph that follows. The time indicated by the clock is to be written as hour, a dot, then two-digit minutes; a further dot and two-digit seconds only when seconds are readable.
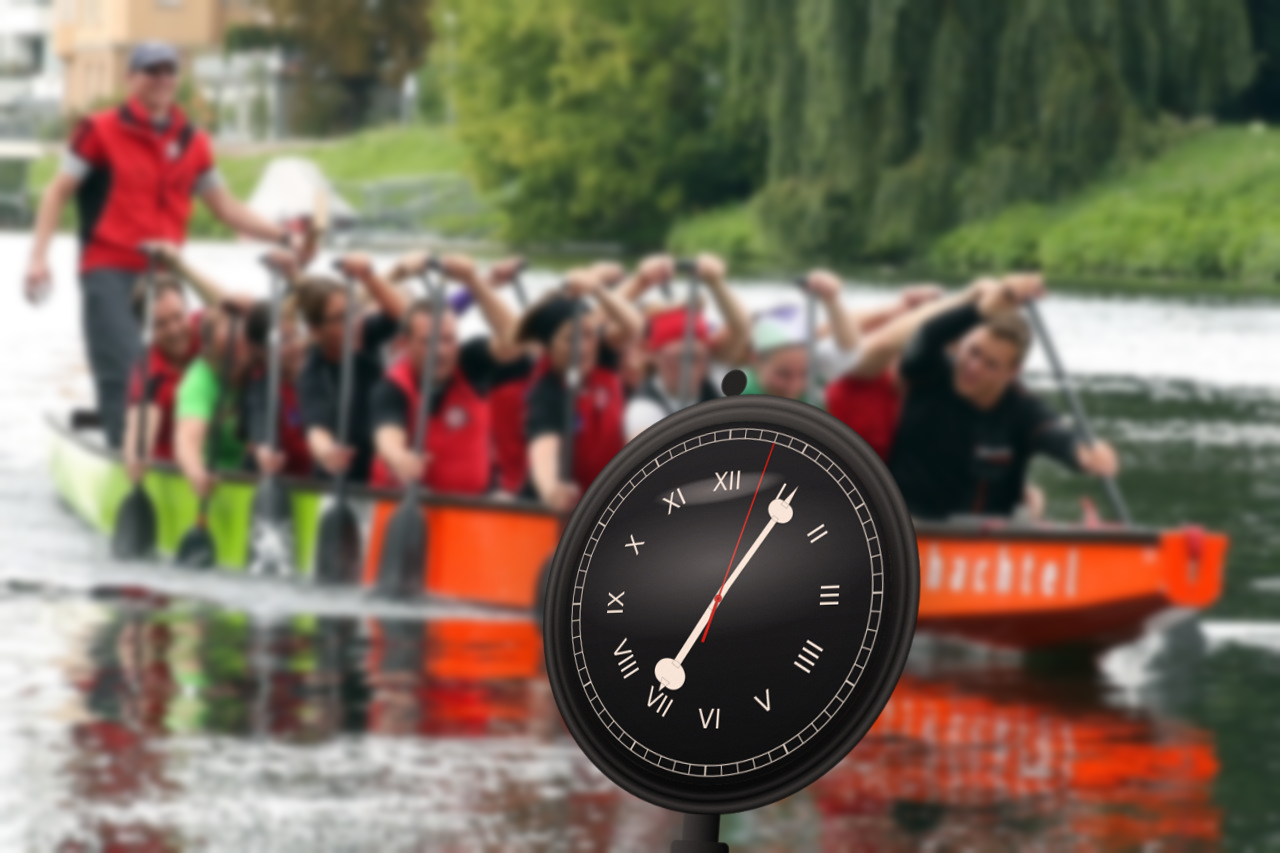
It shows 7.06.03
